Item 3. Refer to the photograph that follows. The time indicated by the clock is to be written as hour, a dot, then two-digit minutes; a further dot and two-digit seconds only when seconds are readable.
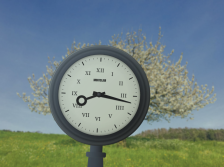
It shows 8.17
